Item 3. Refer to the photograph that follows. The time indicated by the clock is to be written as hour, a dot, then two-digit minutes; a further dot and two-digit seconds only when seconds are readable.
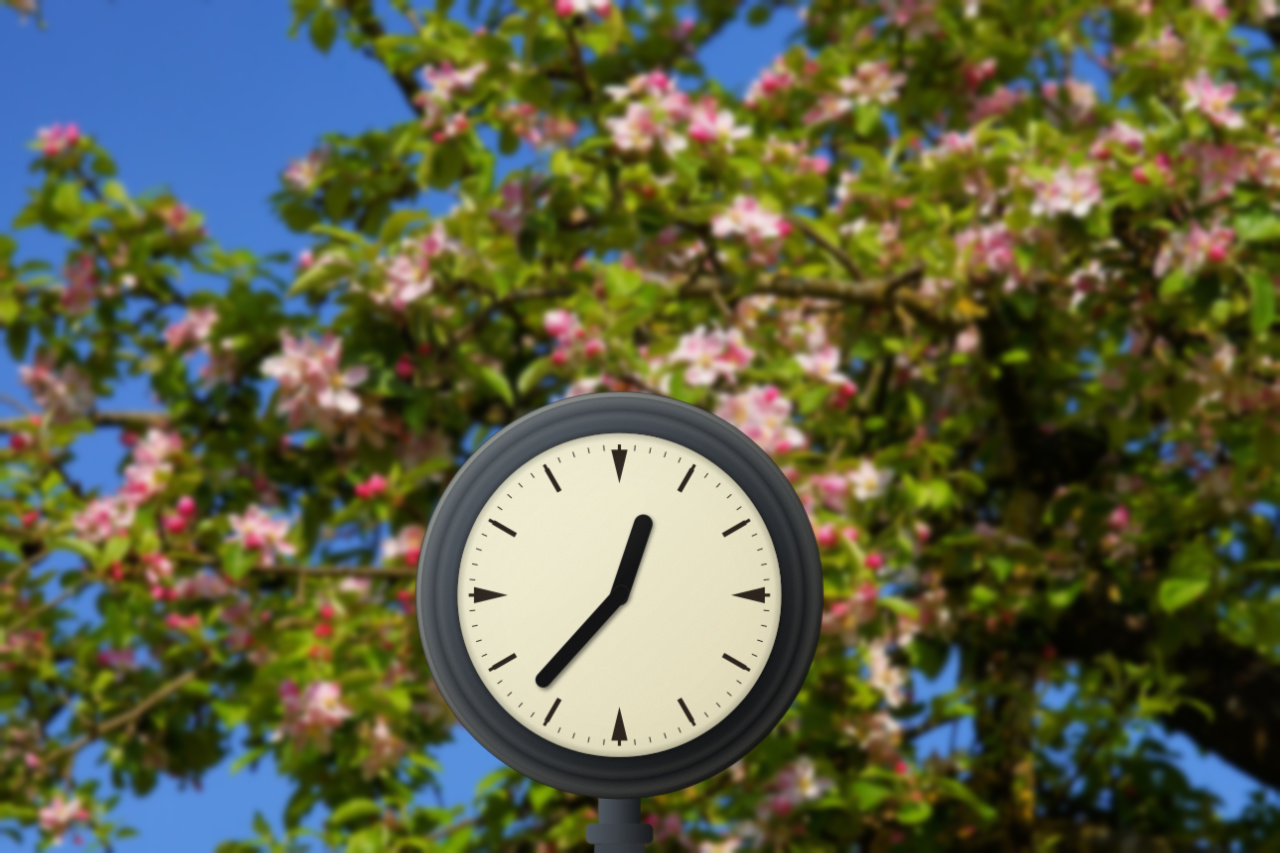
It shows 12.37
